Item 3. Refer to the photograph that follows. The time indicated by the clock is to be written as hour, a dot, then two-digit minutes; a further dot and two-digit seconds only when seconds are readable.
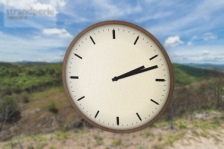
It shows 2.12
